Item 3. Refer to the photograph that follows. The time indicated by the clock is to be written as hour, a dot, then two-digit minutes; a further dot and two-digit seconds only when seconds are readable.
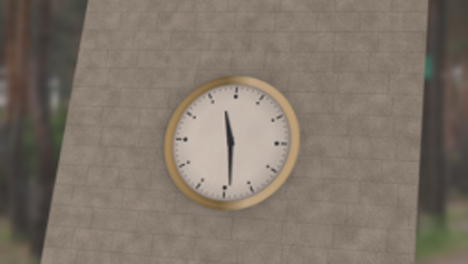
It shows 11.29
